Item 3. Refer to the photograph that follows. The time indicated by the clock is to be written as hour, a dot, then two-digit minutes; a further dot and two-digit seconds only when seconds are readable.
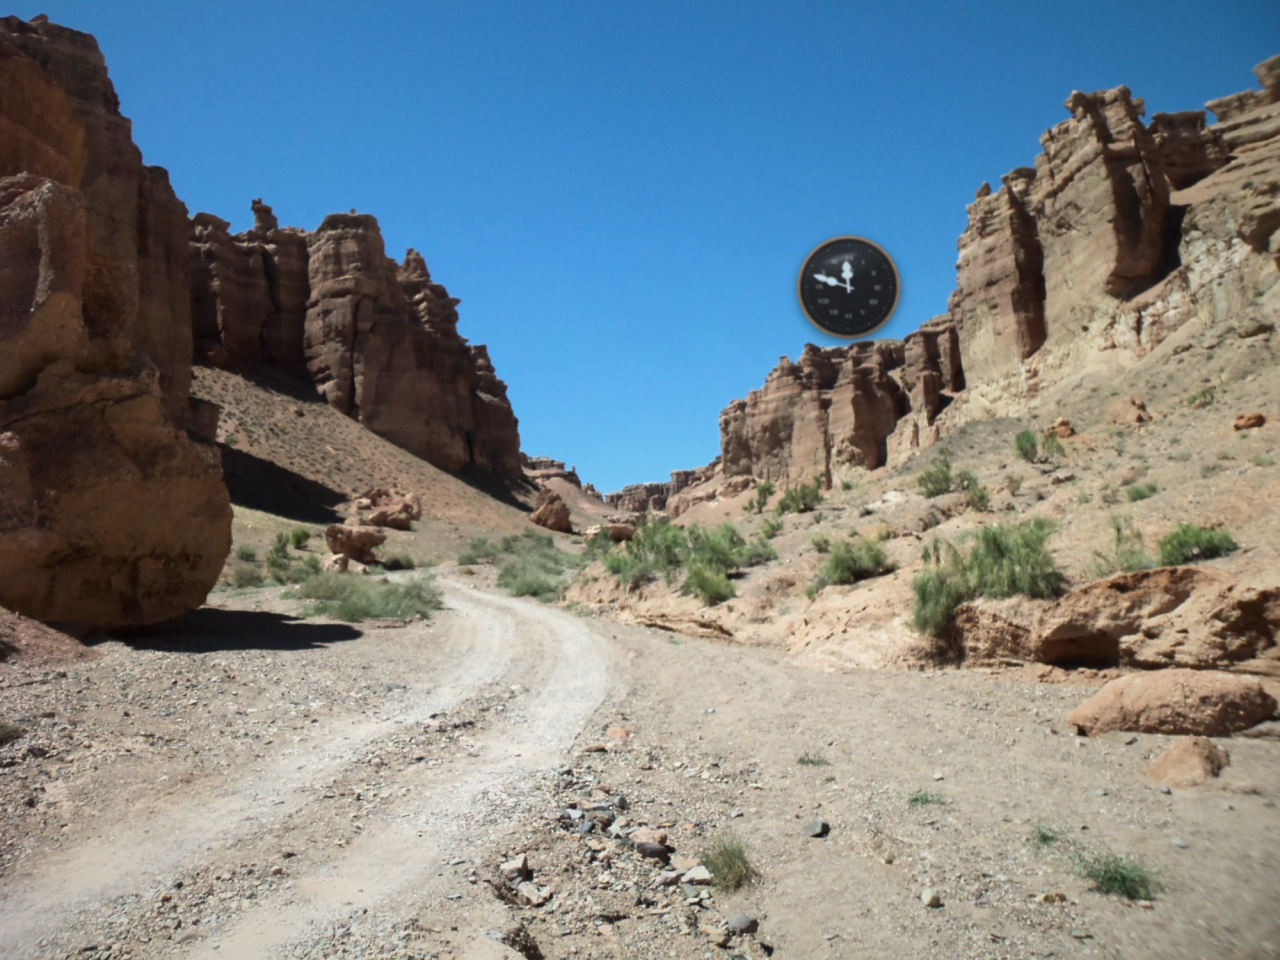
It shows 11.48
